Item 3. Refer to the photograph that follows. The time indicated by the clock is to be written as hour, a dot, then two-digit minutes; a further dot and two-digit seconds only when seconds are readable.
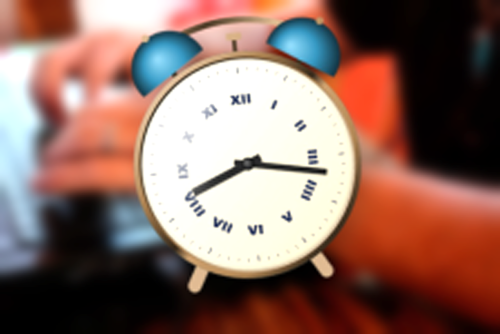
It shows 8.17
